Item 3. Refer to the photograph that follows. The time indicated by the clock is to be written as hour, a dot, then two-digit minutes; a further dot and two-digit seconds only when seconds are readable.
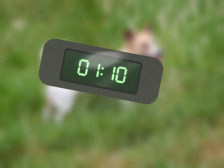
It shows 1.10
